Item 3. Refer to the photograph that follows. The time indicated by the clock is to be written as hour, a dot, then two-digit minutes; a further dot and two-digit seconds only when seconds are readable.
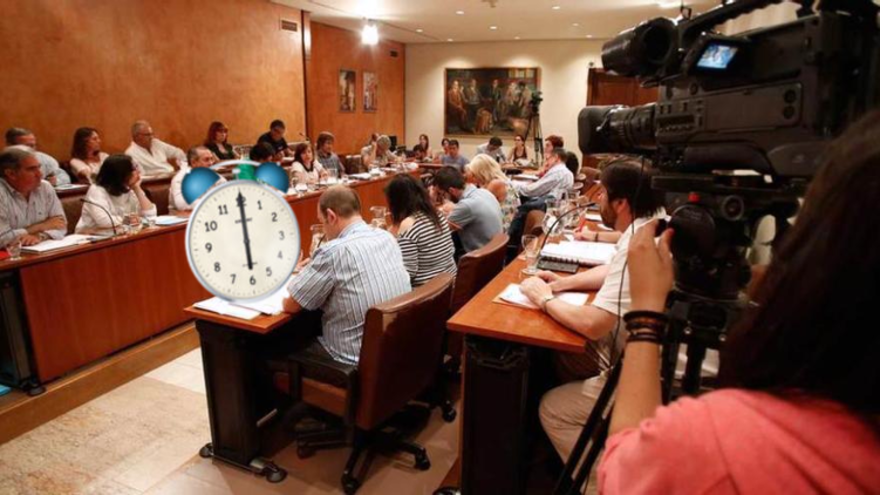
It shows 6.00
